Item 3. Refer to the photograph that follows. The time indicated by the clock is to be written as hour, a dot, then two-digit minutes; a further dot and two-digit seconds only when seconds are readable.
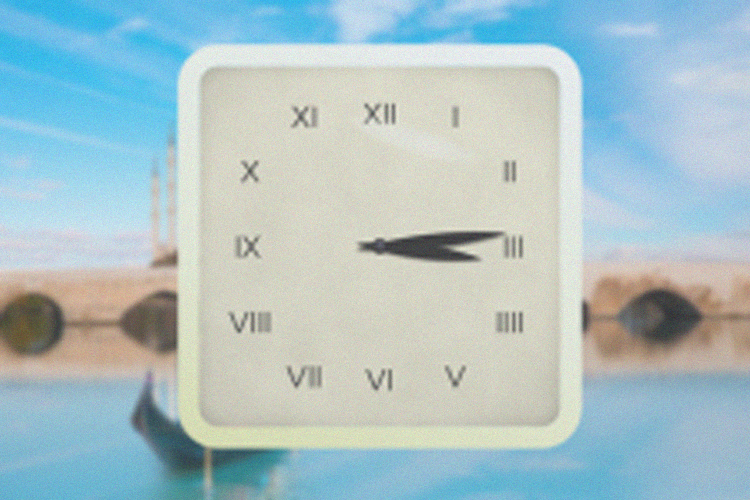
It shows 3.14
